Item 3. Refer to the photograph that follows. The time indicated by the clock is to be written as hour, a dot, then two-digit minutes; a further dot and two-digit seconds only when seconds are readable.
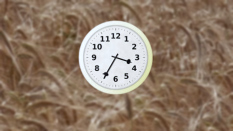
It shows 3.35
